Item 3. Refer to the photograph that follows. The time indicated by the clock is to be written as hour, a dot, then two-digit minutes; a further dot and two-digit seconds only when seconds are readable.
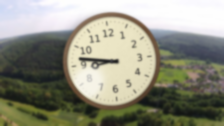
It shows 8.47
